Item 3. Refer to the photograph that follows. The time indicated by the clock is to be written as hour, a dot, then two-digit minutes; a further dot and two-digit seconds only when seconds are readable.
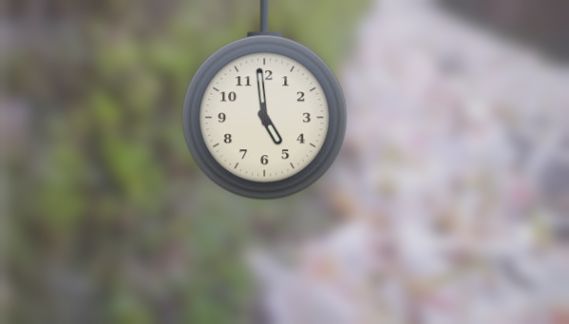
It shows 4.59
